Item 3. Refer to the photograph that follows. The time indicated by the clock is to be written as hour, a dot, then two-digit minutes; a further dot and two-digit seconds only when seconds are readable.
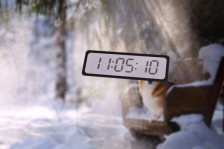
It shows 11.05.10
